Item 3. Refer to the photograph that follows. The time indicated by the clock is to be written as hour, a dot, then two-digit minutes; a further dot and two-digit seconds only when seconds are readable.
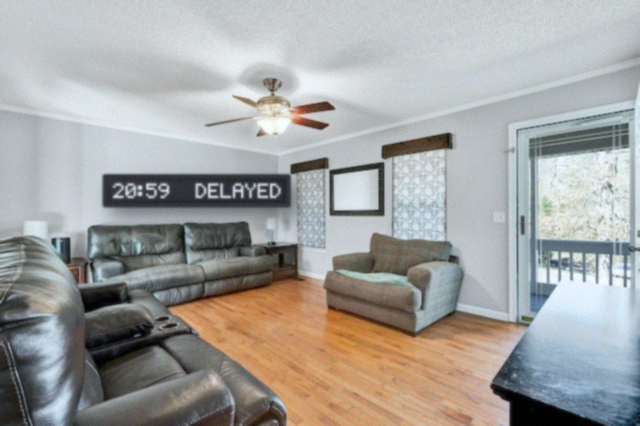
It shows 20.59
